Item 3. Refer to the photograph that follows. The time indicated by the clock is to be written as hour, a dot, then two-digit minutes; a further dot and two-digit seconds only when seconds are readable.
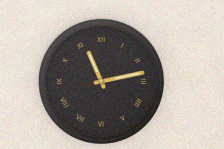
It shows 11.13
